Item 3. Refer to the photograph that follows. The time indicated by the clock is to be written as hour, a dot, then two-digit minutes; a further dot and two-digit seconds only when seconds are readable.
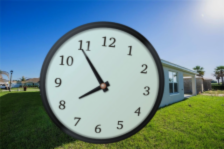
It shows 7.54
